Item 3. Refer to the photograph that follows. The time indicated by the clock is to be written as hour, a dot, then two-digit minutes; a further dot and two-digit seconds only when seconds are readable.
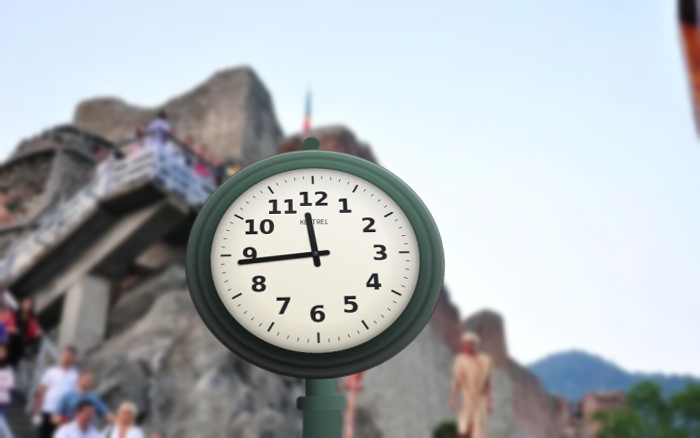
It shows 11.44
